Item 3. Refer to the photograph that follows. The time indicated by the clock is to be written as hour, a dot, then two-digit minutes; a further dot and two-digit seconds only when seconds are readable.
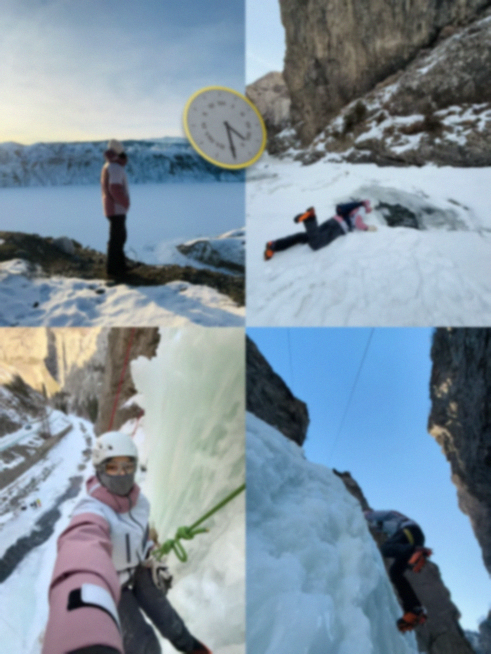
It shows 4.30
